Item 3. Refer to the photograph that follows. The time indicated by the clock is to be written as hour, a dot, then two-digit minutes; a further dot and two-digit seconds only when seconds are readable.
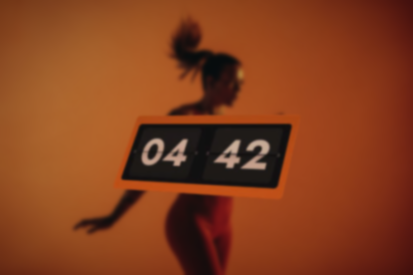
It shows 4.42
